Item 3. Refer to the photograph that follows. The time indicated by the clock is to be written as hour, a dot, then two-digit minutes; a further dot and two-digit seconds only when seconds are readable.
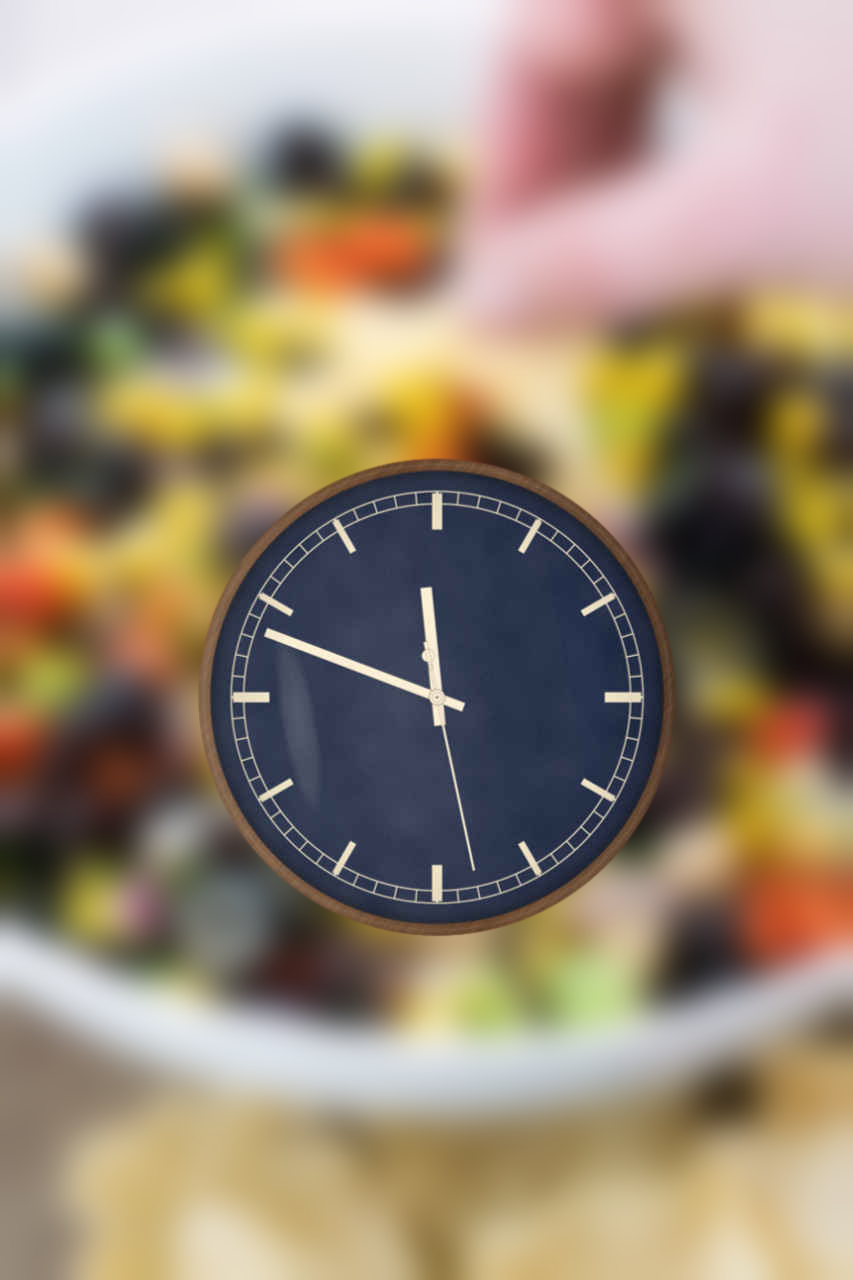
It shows 11.48.28
